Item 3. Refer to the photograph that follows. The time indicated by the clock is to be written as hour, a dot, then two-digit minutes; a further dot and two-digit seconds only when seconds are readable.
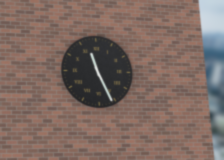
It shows 11.26
